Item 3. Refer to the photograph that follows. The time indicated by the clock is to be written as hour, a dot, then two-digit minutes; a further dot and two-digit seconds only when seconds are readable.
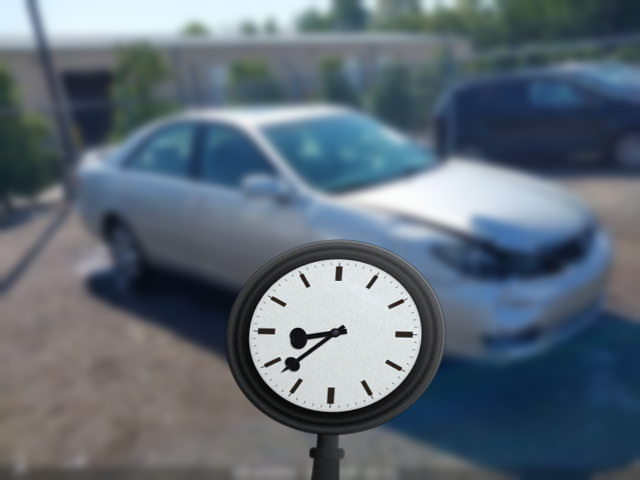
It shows 8.38
